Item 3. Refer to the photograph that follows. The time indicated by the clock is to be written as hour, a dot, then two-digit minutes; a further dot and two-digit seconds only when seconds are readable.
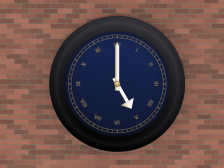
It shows 5.00
